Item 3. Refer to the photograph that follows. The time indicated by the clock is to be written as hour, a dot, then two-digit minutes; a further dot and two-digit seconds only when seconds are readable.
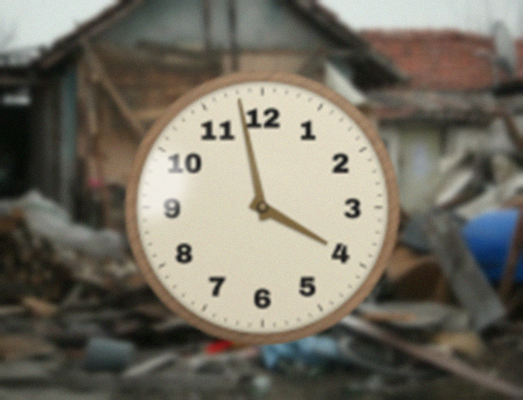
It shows 3.58
